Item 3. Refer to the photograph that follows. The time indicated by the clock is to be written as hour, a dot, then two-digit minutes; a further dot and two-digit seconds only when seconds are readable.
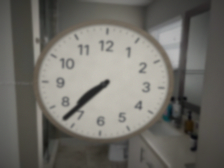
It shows 7.37
